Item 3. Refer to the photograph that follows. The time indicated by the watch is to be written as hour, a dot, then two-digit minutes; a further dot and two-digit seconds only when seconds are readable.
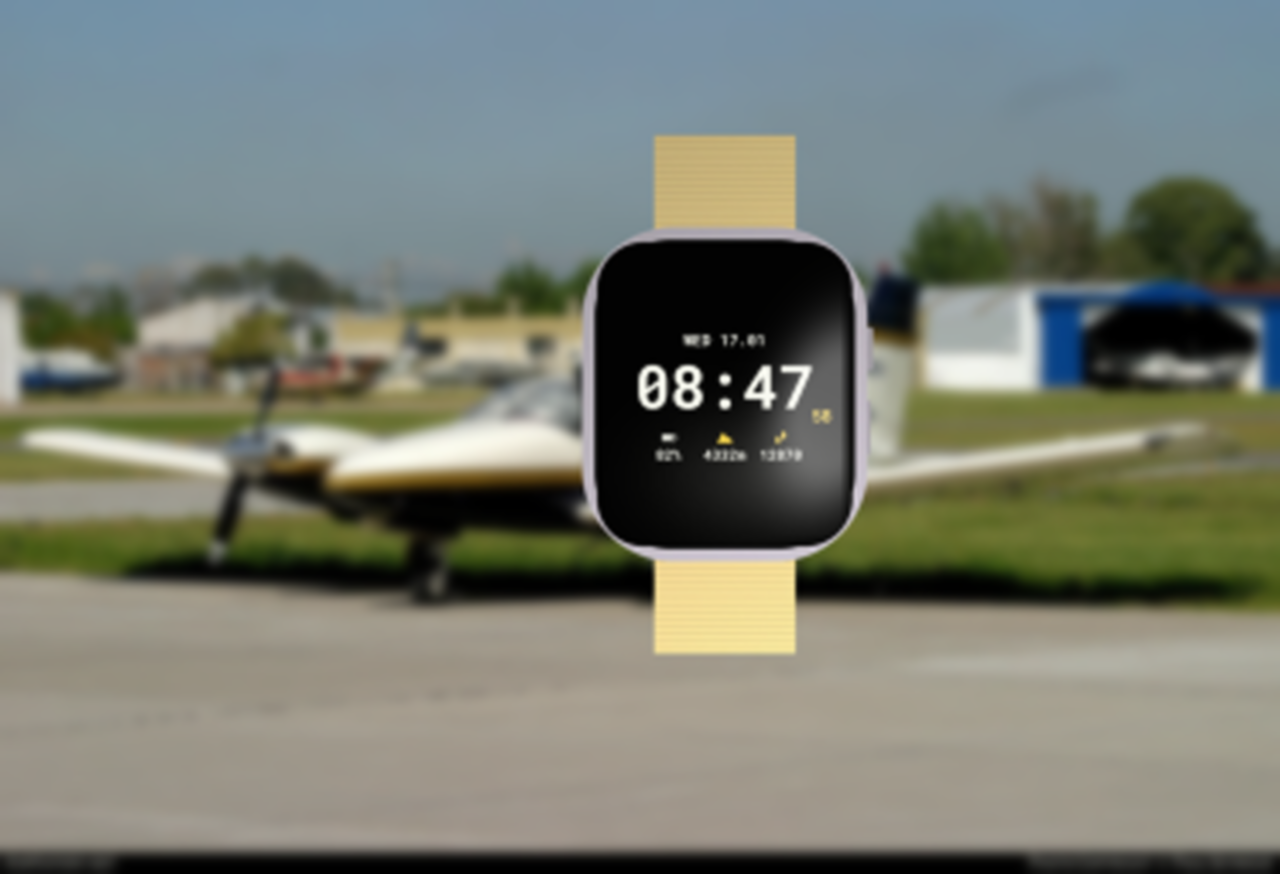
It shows 8.47
